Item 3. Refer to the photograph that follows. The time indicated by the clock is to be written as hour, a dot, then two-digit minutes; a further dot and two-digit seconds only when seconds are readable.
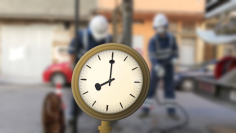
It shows 8.00
